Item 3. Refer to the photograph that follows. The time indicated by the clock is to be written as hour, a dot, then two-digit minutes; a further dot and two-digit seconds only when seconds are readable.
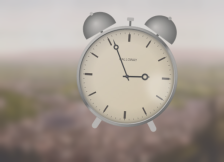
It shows 2.56
